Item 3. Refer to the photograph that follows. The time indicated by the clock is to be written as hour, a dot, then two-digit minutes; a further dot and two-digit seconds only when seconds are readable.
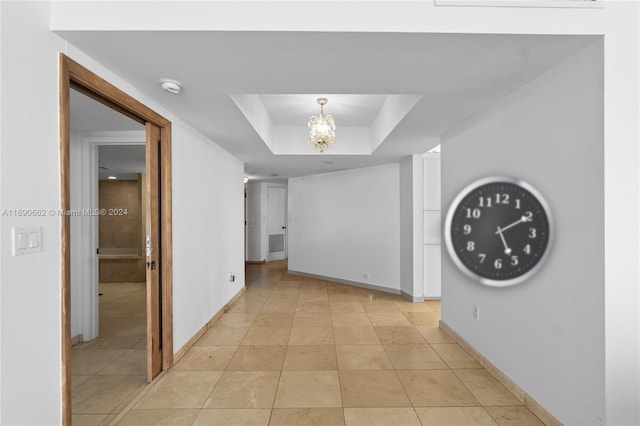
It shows 5.10
